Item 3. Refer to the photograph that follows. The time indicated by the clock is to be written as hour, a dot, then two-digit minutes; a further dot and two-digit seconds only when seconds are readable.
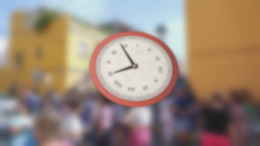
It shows 8.59
